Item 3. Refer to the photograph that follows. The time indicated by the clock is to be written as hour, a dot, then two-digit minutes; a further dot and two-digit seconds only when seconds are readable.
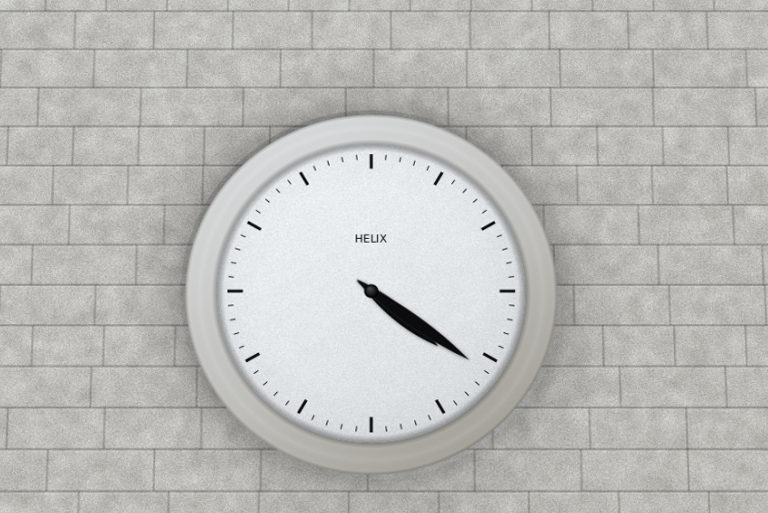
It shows 4.21
